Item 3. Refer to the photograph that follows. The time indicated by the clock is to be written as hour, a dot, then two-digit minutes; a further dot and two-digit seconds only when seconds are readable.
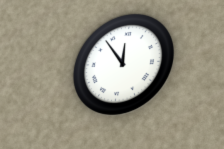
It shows 11.53
